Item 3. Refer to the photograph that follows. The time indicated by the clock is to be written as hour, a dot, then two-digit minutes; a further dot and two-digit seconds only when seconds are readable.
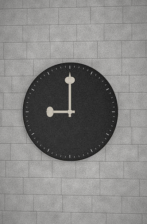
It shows 9.00
